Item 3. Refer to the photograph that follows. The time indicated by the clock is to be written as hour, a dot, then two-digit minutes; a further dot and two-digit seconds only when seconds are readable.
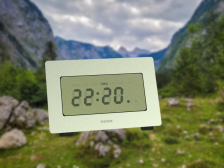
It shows 22.20
